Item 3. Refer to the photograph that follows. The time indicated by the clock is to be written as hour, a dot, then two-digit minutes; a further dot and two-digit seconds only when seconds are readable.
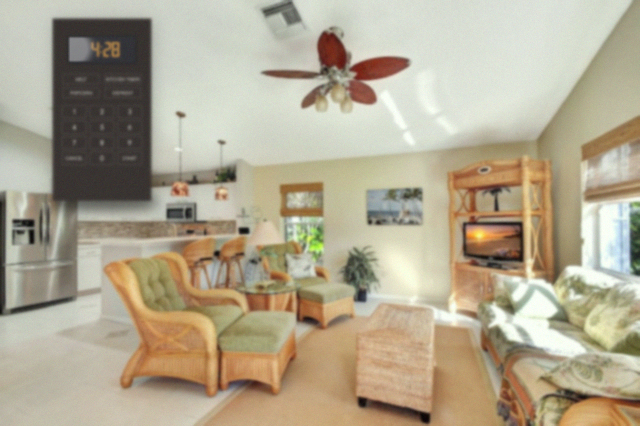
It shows 4.28
